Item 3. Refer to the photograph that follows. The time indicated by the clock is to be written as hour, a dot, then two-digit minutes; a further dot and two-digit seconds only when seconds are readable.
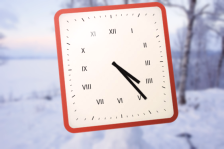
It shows 4.24
